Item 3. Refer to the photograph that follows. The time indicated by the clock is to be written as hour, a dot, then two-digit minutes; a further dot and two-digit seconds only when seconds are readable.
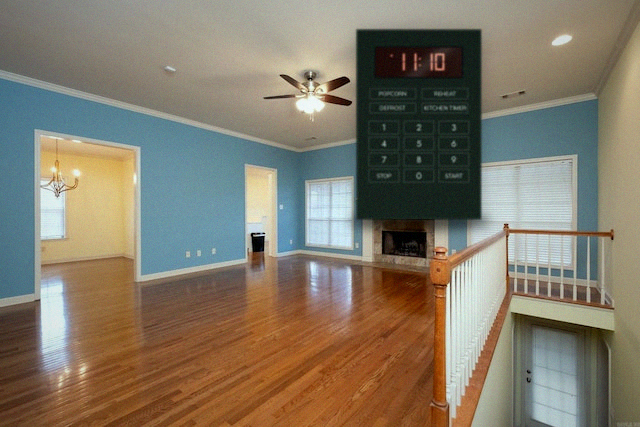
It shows 11.10
